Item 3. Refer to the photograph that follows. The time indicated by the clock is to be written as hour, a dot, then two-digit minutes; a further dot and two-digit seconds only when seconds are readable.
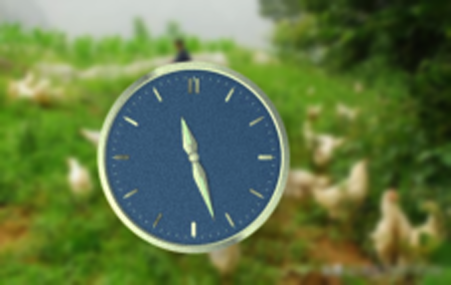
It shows 11.27
